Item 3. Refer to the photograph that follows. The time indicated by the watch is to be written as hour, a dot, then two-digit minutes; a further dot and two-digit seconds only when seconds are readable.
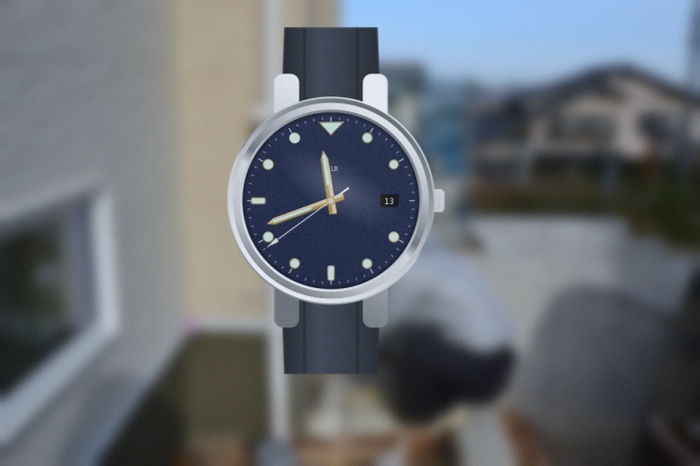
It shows 11.41.39
